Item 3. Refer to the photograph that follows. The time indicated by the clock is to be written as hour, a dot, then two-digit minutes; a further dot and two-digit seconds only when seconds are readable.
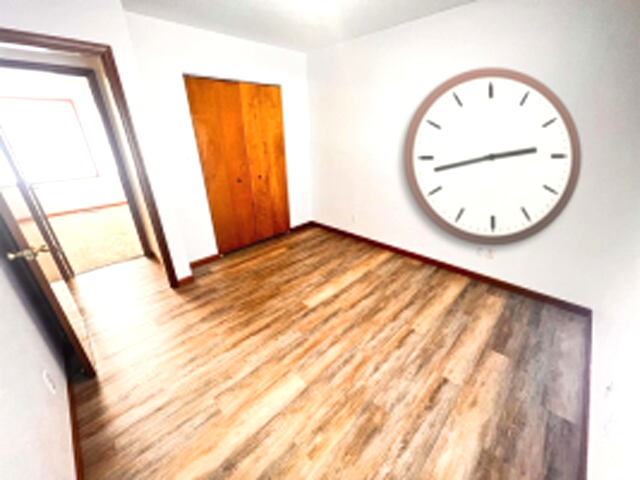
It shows 2.43
